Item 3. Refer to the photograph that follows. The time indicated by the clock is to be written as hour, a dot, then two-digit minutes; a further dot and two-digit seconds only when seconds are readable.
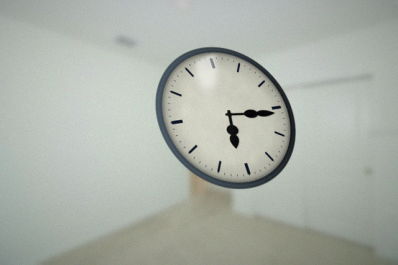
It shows 6.16
